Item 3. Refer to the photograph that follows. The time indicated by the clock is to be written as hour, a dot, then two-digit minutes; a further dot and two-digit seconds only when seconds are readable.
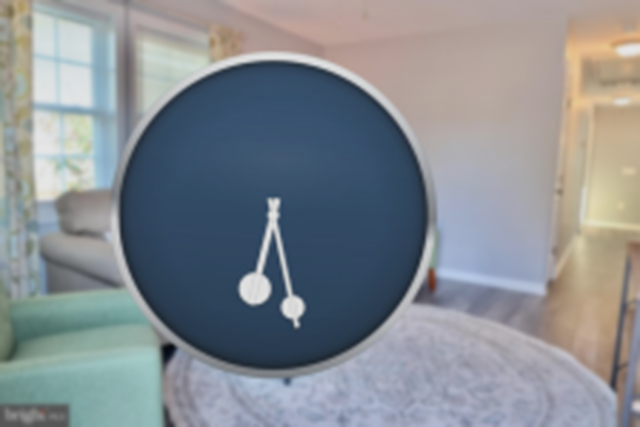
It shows 6.28
